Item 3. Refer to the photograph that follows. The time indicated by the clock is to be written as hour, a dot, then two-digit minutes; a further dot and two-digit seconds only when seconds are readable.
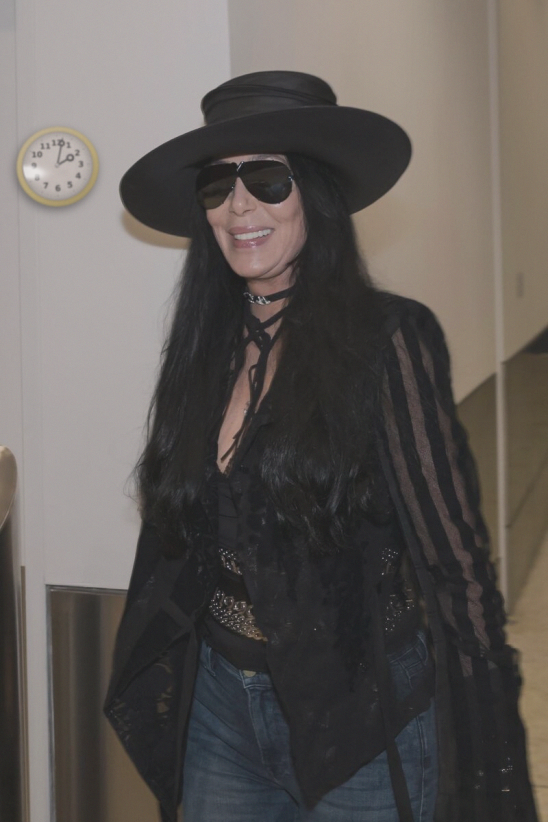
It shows 2.02
